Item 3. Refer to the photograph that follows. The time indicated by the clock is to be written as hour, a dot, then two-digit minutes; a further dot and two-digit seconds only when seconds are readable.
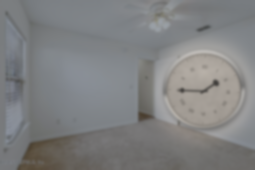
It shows 1.45
